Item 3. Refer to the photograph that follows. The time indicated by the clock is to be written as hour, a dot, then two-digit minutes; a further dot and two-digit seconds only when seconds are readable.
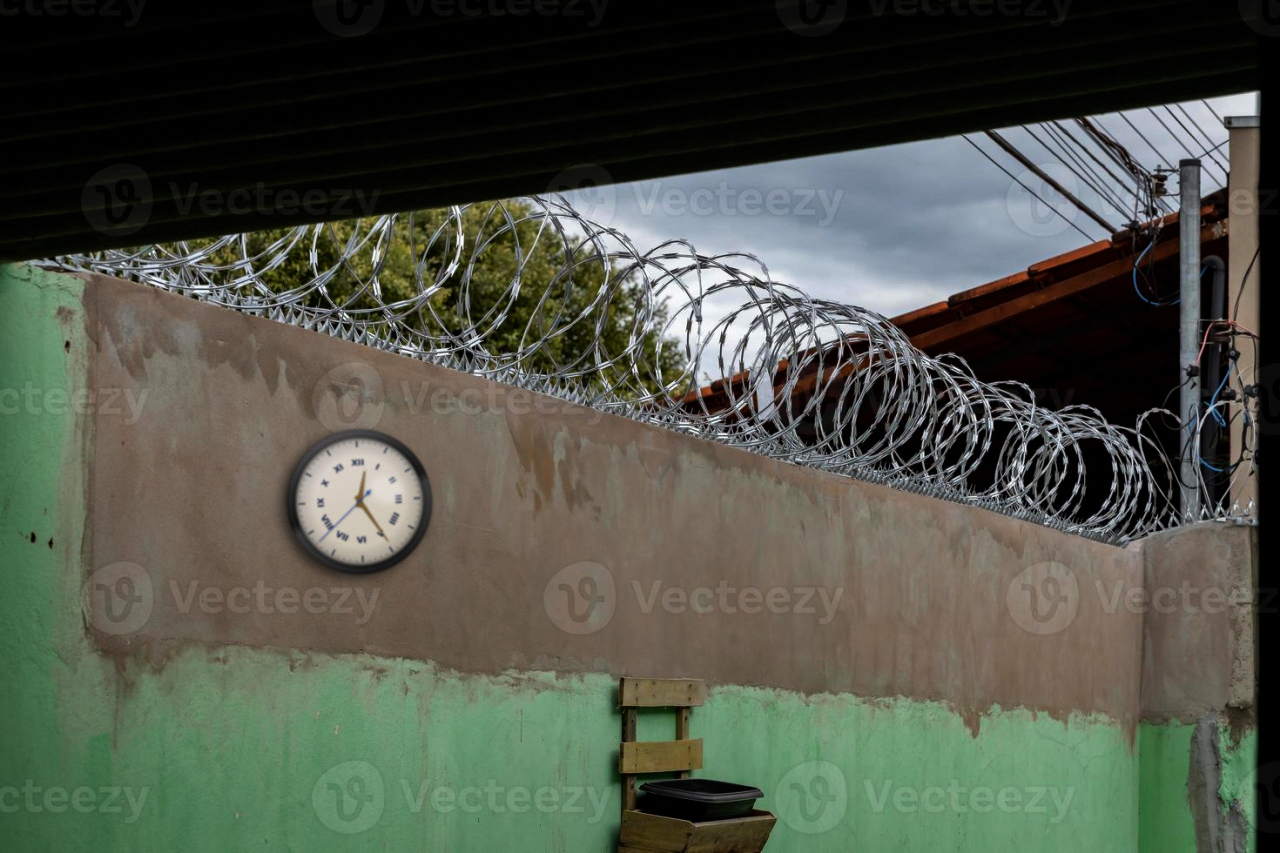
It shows 12.24.38
